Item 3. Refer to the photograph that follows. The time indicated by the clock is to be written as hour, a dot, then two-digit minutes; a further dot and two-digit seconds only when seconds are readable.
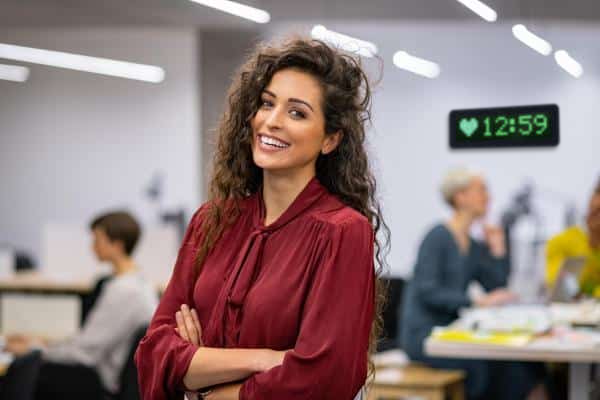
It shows 12.59
